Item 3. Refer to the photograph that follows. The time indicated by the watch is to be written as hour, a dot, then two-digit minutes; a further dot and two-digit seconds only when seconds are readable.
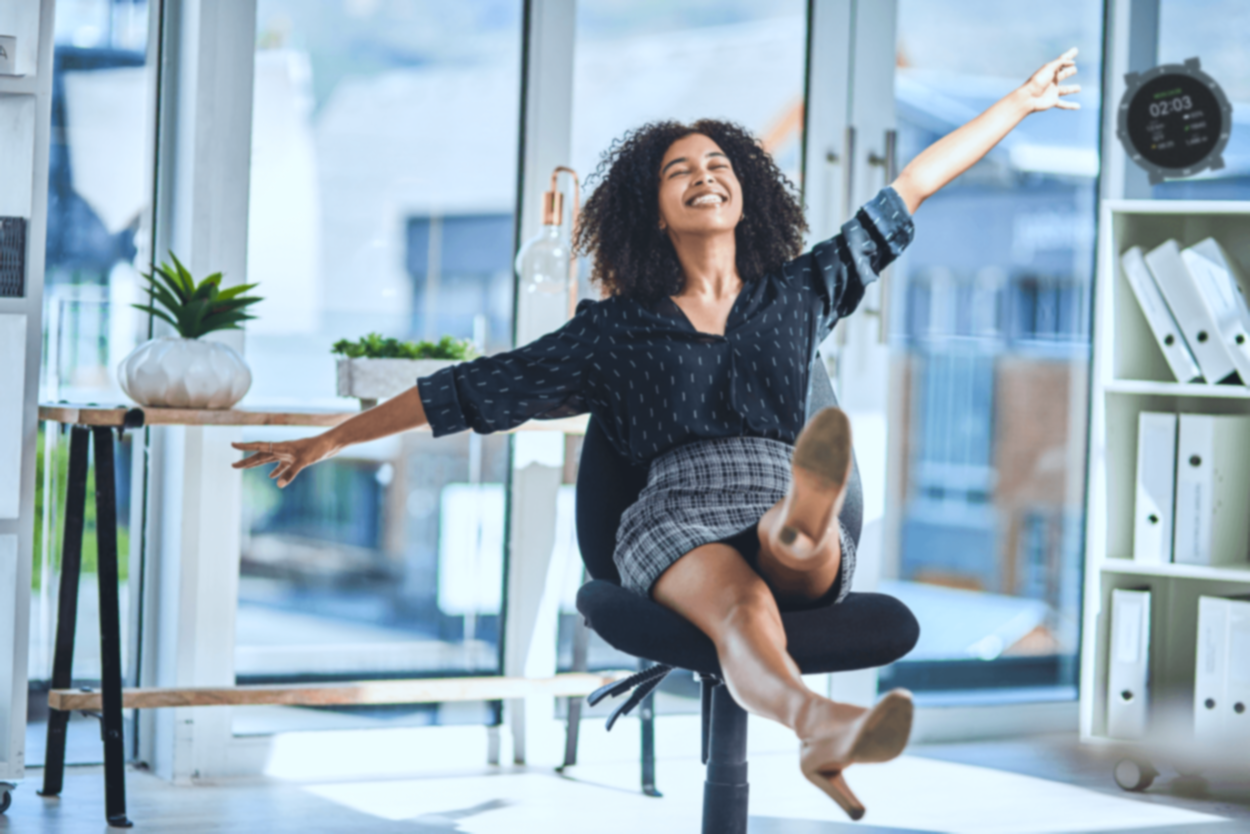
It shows 2.03
